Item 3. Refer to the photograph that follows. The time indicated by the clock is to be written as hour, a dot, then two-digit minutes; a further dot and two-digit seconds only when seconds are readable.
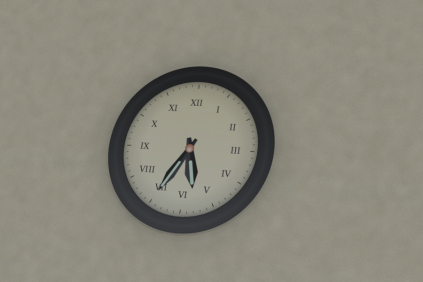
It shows 5.35
